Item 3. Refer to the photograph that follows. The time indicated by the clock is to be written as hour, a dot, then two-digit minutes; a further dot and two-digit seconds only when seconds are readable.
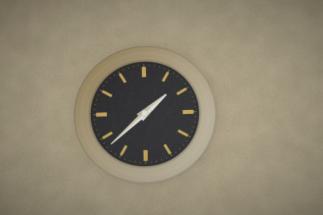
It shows 1.38
